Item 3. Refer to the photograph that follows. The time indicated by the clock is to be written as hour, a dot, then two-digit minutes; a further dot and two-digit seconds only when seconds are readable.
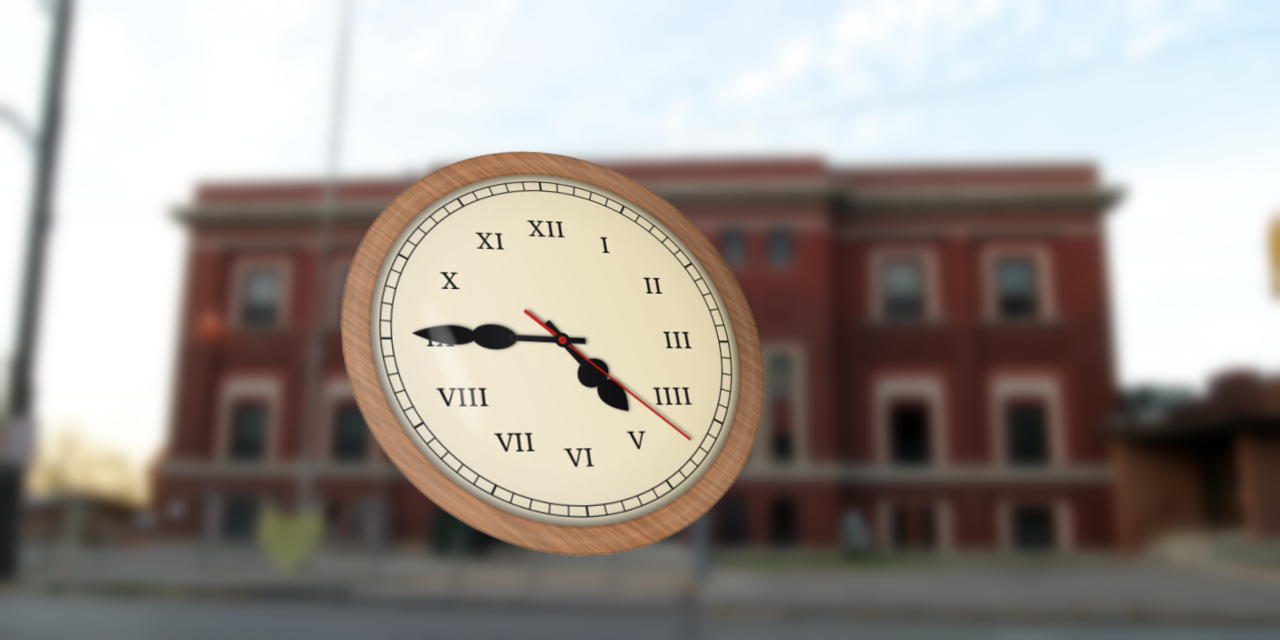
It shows 4.45.22
